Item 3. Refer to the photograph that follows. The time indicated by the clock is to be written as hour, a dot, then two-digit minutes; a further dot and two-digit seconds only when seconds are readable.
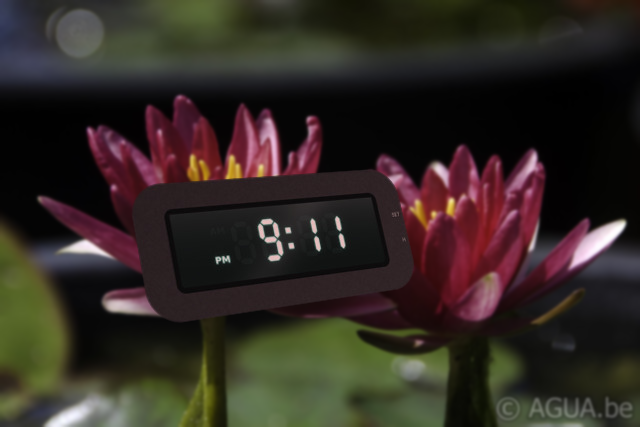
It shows 9.11
